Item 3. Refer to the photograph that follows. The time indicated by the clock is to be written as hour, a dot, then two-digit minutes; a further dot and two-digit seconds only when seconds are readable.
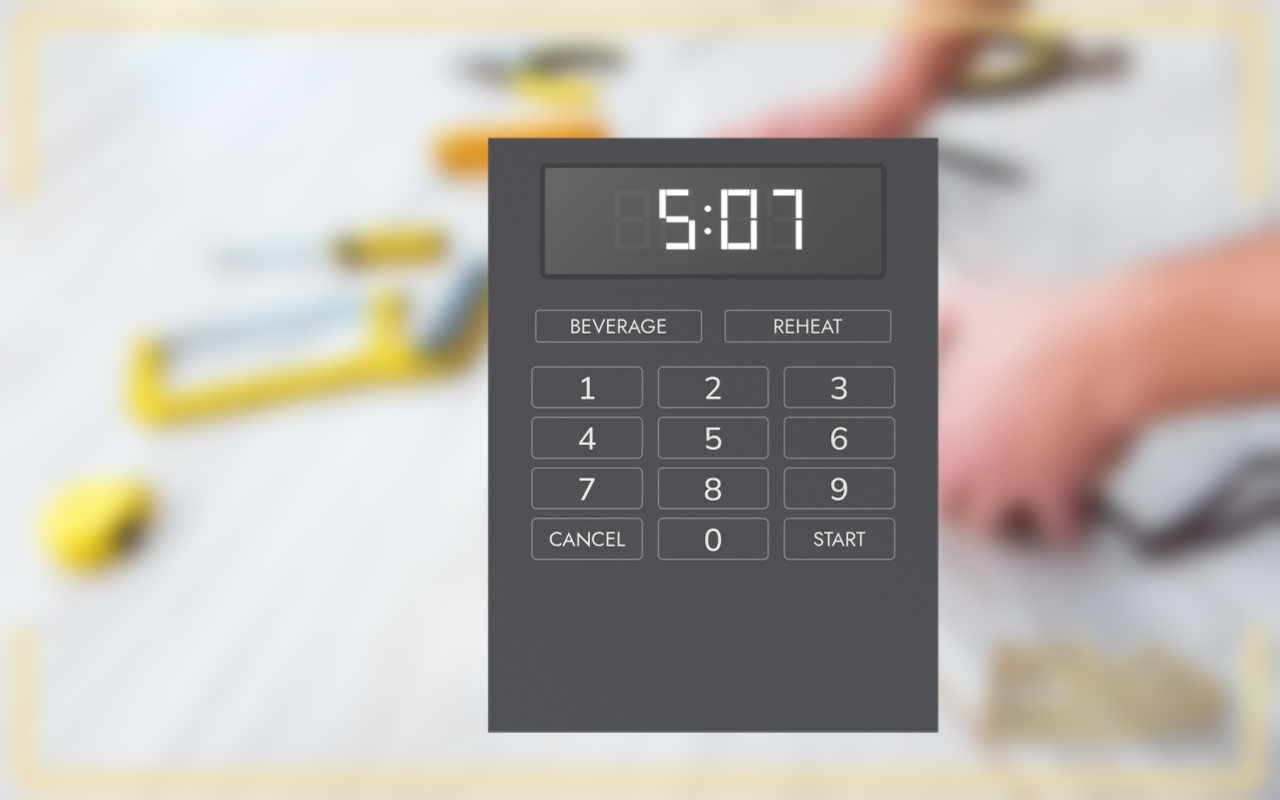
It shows 5.07
